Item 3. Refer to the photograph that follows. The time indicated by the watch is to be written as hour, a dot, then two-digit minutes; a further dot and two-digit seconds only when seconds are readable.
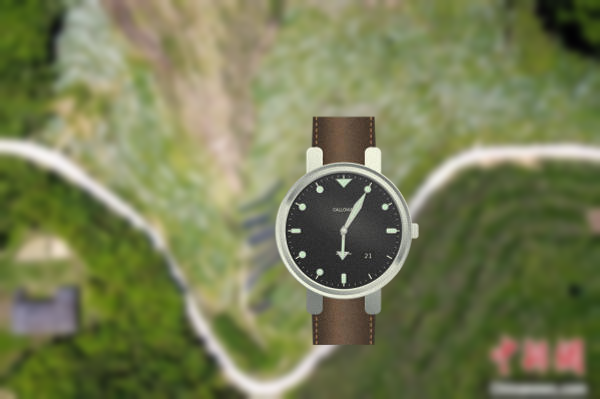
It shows 6.05
